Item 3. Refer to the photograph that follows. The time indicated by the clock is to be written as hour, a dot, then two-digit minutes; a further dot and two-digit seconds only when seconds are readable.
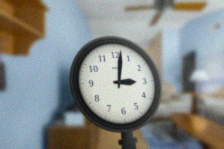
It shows 3.02
